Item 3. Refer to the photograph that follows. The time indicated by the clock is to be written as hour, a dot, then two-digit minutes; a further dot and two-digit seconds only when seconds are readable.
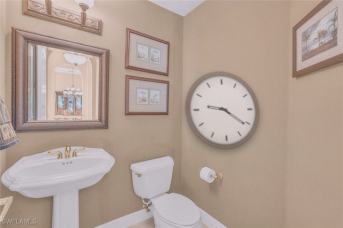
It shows 9.21
